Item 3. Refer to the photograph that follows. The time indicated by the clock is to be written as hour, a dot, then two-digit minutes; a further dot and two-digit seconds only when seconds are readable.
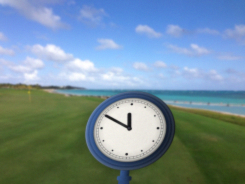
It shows 11.50
